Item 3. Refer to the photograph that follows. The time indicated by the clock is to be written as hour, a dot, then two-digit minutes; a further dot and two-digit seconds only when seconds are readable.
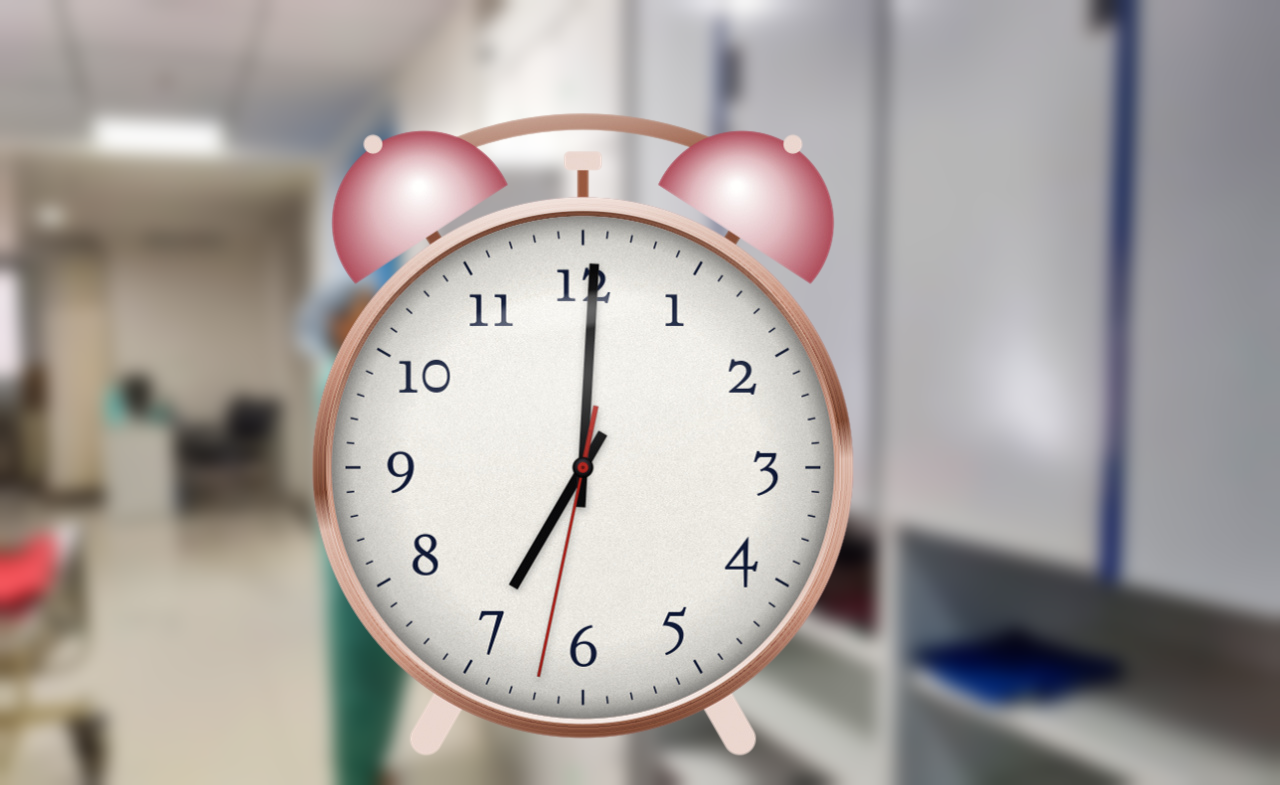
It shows 7.00.32
